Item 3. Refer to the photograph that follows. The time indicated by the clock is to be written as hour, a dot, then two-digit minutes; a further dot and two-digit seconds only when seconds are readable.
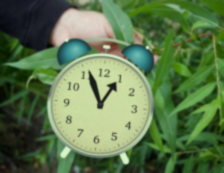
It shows 12.56
